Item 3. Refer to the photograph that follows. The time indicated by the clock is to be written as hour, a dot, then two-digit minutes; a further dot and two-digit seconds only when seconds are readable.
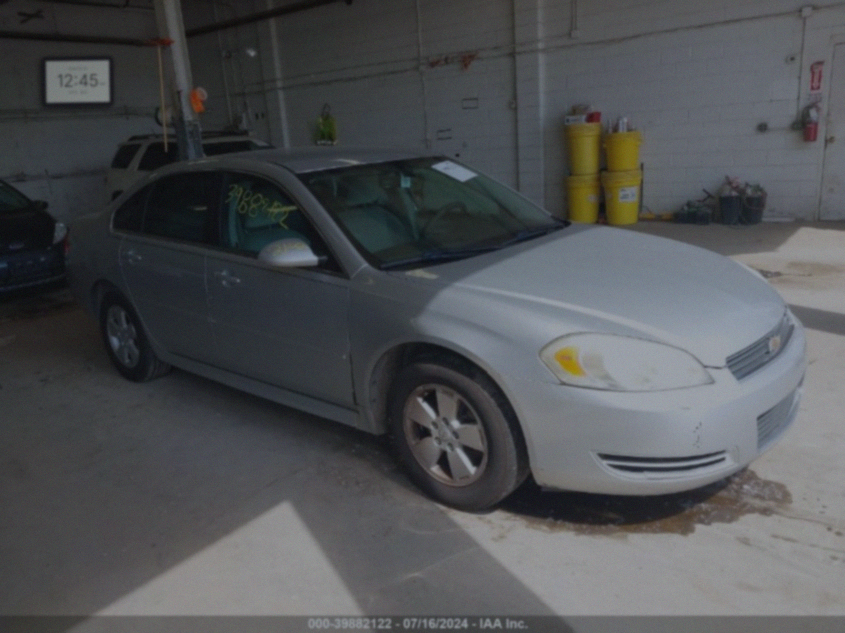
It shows 12.45
